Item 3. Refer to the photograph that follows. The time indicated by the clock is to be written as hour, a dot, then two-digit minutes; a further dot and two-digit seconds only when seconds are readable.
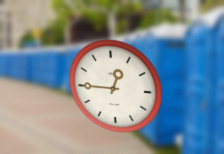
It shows 12.45
